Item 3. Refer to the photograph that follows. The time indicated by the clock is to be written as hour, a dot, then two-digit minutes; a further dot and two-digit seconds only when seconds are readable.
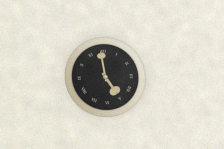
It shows 4.59
